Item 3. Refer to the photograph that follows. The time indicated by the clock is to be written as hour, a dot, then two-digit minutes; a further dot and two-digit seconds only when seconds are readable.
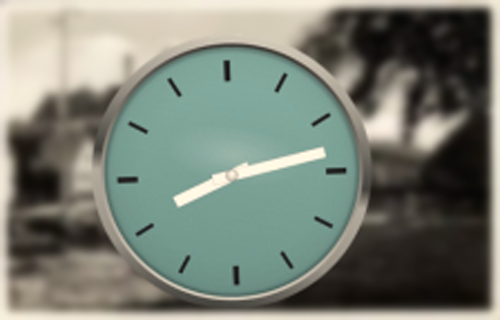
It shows 8.13
